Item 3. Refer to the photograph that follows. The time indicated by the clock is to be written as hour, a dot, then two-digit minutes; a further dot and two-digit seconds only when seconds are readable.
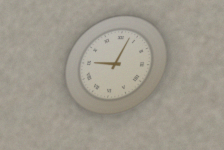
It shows 9.03
